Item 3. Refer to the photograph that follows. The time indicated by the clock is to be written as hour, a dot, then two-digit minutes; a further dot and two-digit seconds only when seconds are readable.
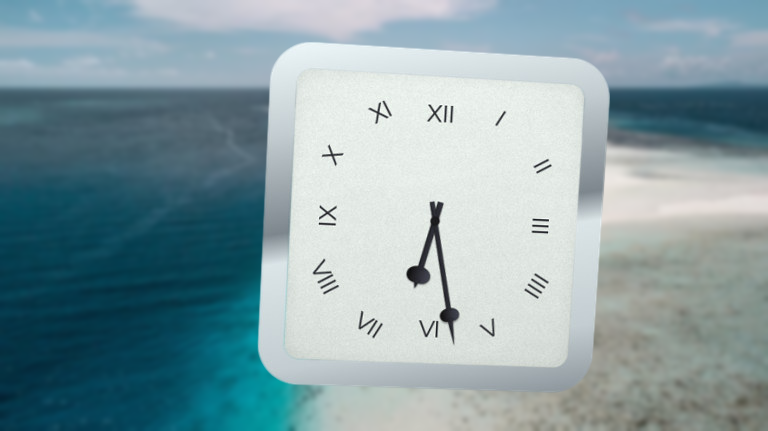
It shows 6.28
